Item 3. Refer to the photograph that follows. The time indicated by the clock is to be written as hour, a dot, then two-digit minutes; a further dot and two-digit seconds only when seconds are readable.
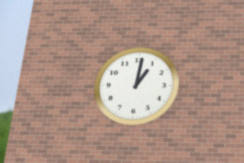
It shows 1.01
